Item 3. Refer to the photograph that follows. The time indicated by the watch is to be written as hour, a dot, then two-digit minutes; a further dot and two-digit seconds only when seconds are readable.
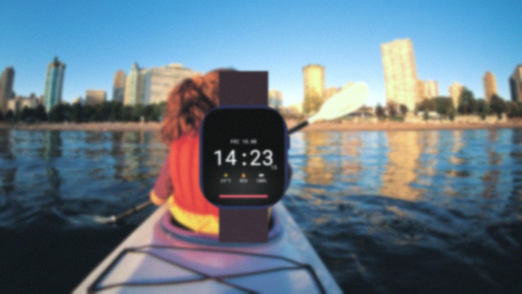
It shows 14.23
